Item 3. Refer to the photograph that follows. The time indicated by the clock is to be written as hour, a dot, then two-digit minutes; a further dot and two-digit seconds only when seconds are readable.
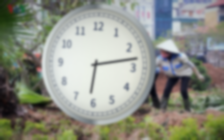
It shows 6.13
